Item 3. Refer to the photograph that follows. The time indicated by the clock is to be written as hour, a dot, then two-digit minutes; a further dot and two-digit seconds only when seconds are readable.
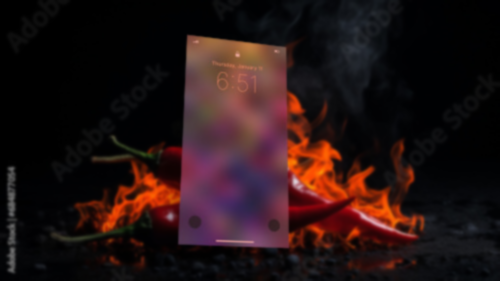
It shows 6.51
